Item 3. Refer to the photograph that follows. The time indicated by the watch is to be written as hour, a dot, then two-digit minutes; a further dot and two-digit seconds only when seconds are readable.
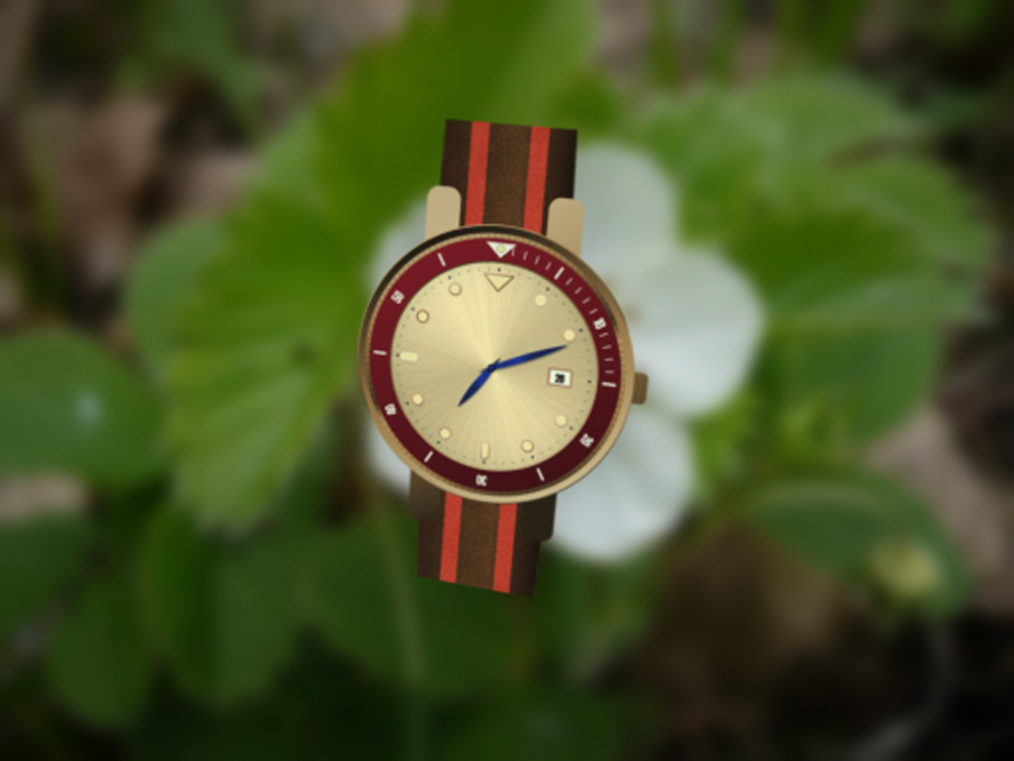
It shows 7.11
